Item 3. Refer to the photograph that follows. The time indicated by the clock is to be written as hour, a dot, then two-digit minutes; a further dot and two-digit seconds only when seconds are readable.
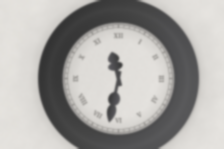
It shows 11.32
